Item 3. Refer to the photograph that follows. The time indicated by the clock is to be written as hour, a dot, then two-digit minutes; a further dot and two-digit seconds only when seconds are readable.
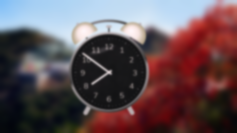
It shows 7.51
